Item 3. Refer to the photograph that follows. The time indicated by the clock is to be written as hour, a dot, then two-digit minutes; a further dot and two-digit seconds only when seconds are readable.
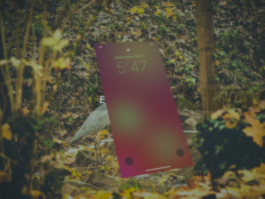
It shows 5.47
